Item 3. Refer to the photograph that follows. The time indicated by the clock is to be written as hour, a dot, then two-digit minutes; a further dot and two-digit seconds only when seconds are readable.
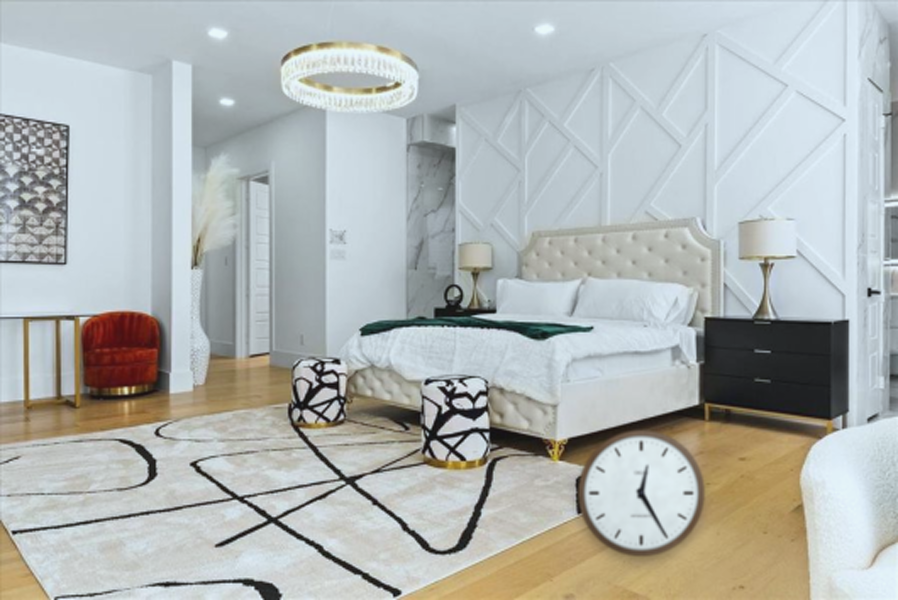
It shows 12.25
